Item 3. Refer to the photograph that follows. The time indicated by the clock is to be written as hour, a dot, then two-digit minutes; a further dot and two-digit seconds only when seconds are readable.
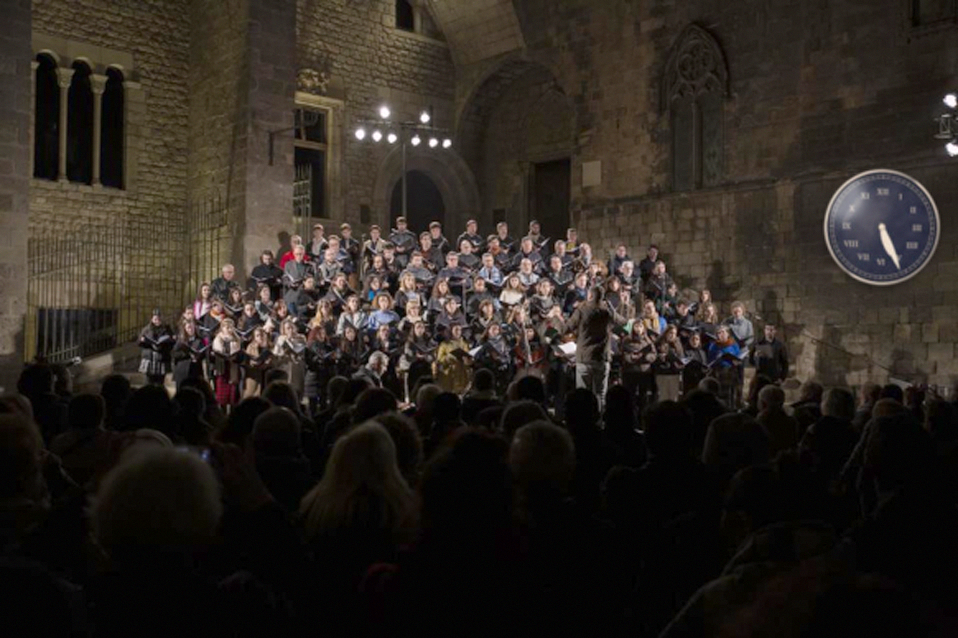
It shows 5.26
